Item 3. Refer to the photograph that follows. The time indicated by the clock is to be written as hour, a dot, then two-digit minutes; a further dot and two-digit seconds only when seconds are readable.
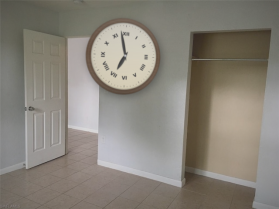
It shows 6.58
